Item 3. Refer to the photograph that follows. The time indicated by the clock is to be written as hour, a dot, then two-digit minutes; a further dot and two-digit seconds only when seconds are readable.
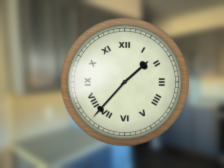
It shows 1.37
